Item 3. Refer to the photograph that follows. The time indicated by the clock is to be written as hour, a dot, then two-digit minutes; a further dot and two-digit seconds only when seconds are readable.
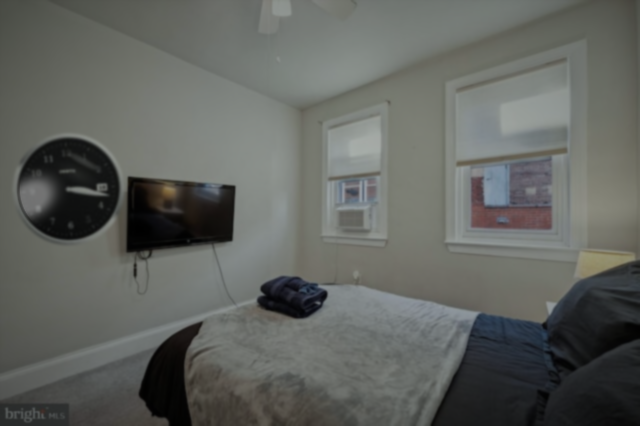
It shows 3.17
